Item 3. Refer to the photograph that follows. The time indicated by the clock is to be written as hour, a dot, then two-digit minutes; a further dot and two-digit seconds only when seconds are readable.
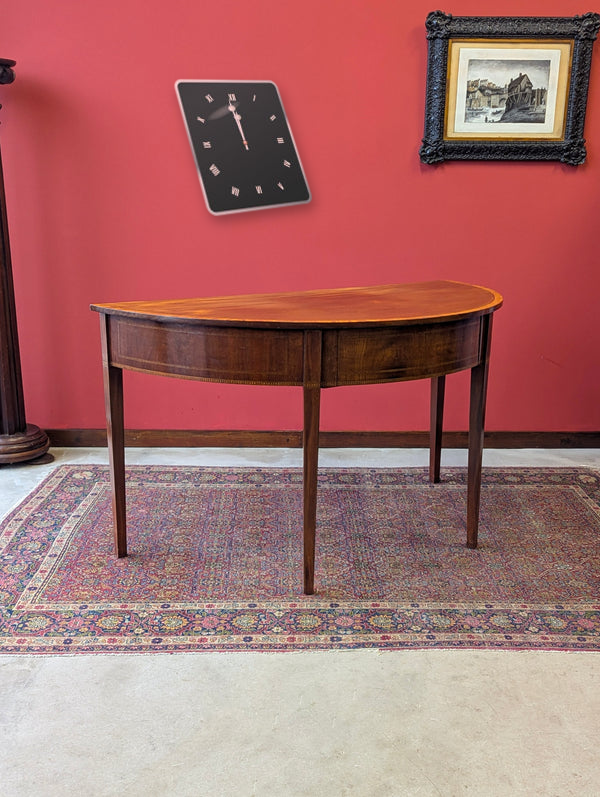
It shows 11.59
